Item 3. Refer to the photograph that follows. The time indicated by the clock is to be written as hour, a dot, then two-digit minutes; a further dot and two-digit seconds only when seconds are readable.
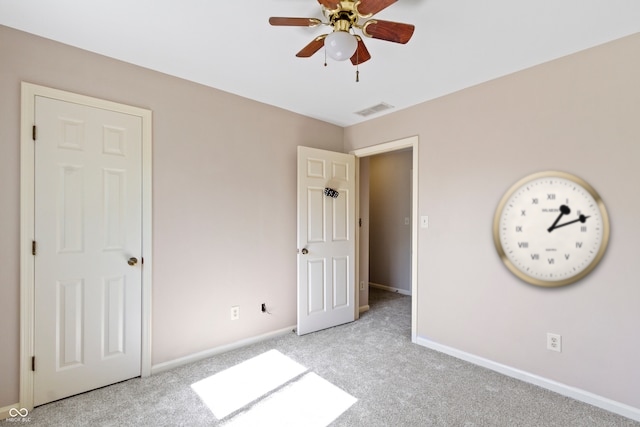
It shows 1.12
